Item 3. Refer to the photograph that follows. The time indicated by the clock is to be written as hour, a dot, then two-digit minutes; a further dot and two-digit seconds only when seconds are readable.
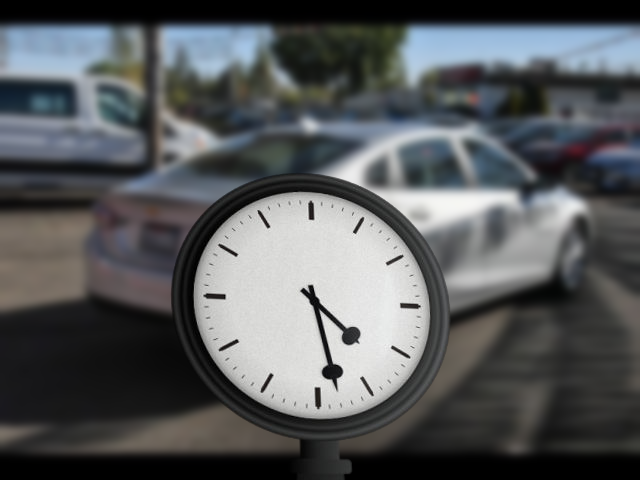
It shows 4.28
